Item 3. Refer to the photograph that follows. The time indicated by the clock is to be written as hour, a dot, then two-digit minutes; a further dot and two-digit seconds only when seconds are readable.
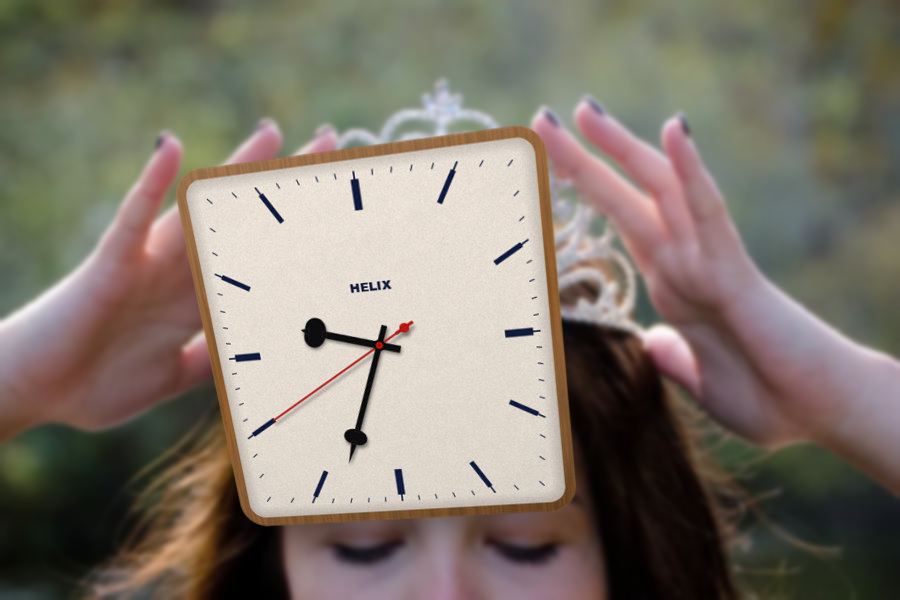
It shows 9.33.40
